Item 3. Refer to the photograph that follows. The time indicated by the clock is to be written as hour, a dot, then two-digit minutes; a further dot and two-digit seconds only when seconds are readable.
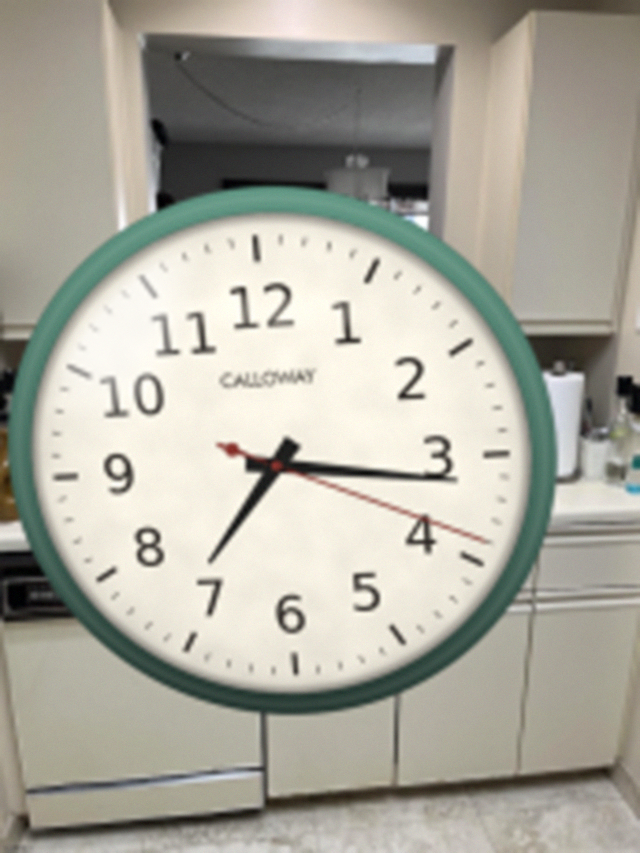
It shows 7.16.19
